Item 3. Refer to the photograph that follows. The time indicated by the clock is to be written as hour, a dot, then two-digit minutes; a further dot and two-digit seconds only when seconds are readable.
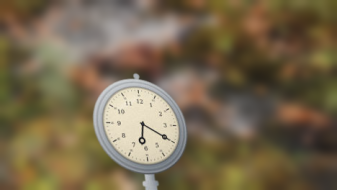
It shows 6.20
